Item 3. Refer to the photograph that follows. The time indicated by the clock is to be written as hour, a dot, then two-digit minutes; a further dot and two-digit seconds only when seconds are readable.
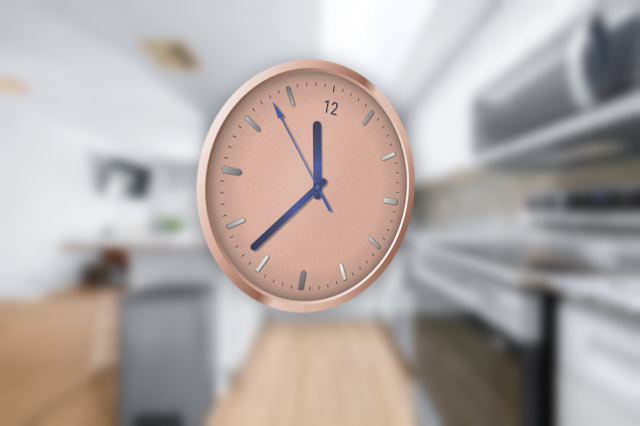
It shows 11.36.53
